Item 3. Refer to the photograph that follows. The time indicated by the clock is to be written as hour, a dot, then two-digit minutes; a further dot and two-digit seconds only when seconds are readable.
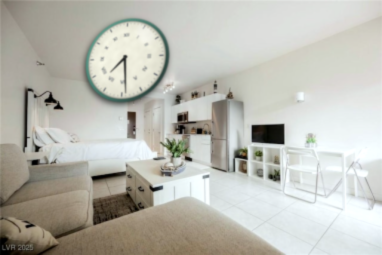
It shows 7.29
